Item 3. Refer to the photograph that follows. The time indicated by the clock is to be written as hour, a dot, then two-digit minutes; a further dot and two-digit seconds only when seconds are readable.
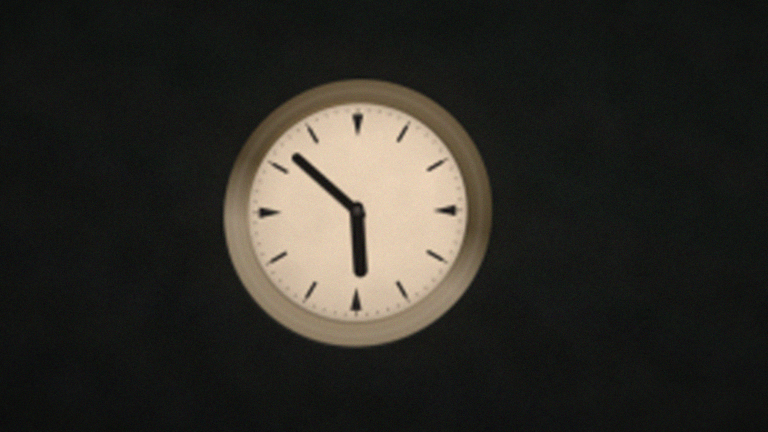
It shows 5.52
